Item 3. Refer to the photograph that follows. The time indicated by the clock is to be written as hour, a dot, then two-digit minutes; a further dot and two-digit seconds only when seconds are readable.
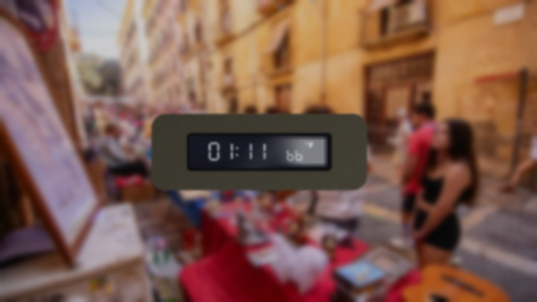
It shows 1.11
